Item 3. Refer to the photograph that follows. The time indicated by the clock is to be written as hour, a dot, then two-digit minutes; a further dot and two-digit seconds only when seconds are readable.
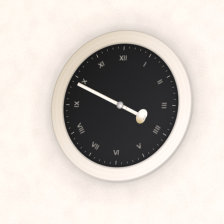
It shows 3.49
